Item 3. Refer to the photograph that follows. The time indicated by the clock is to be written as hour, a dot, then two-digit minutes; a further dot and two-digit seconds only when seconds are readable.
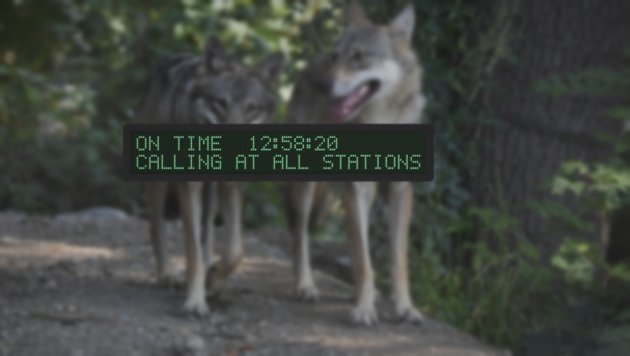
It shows 12.58.20
